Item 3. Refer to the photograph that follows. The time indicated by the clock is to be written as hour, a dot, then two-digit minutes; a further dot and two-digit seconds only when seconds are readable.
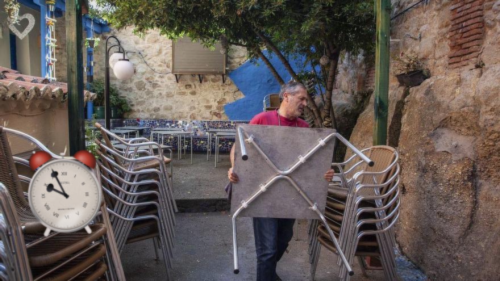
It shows 9.56
